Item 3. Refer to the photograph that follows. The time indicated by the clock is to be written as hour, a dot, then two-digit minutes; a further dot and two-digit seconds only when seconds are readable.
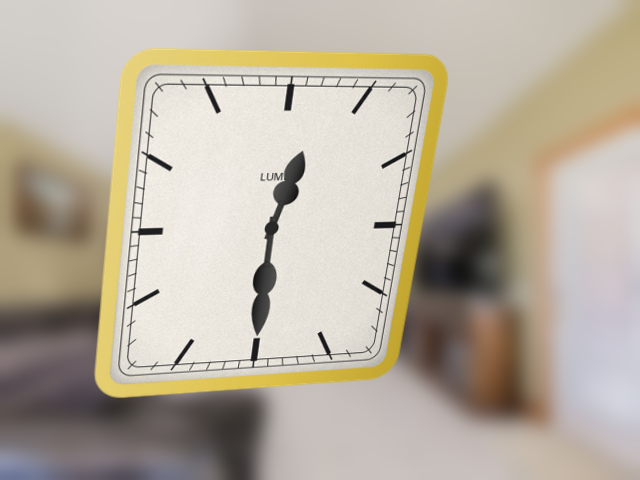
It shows 12.30
